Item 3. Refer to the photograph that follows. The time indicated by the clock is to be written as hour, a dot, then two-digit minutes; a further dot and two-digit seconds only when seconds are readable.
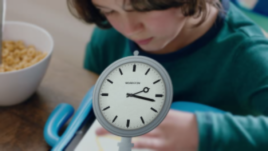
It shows 2.17
